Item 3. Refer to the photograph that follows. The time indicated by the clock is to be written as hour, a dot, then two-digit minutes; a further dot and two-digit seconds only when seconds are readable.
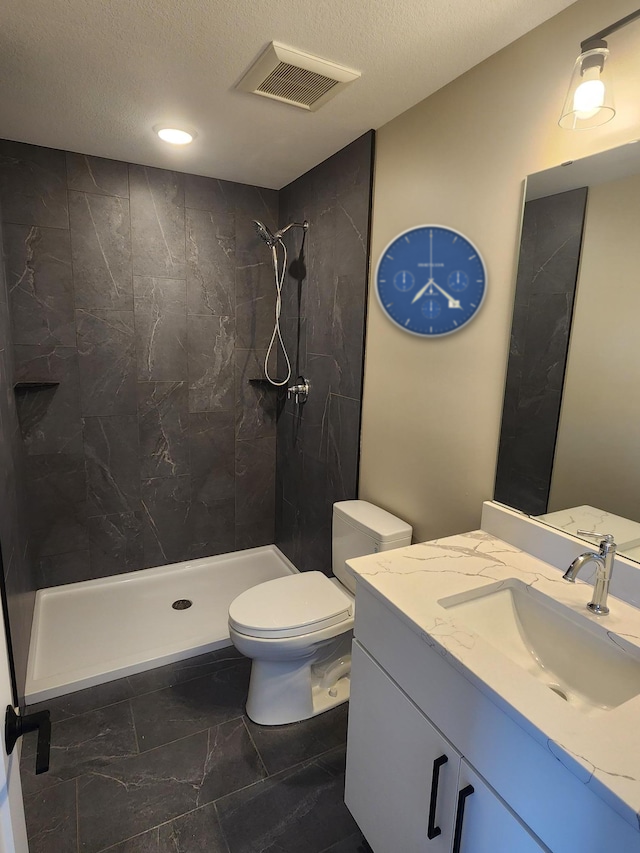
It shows 7.22
